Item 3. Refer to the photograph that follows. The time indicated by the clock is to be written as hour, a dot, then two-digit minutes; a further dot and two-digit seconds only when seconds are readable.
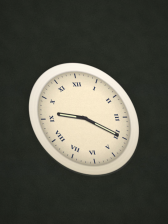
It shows 9.20
